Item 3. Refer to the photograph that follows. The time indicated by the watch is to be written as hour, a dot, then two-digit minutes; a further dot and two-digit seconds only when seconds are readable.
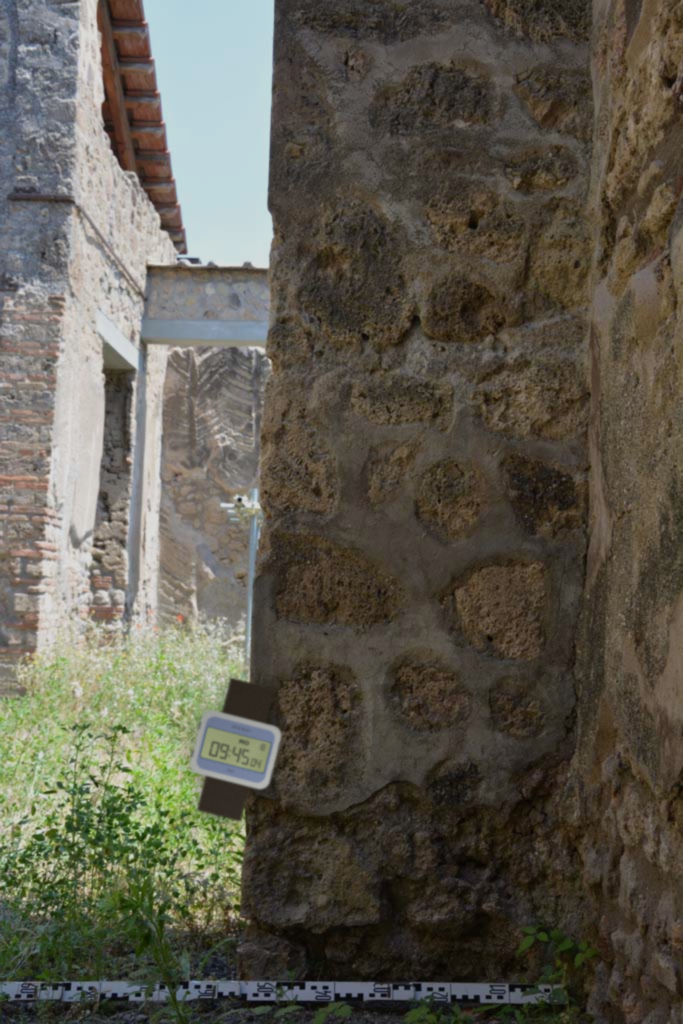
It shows 9.45
